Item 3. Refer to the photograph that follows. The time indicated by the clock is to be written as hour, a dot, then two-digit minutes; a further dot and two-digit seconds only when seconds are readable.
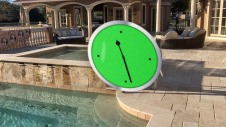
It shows 11.28
